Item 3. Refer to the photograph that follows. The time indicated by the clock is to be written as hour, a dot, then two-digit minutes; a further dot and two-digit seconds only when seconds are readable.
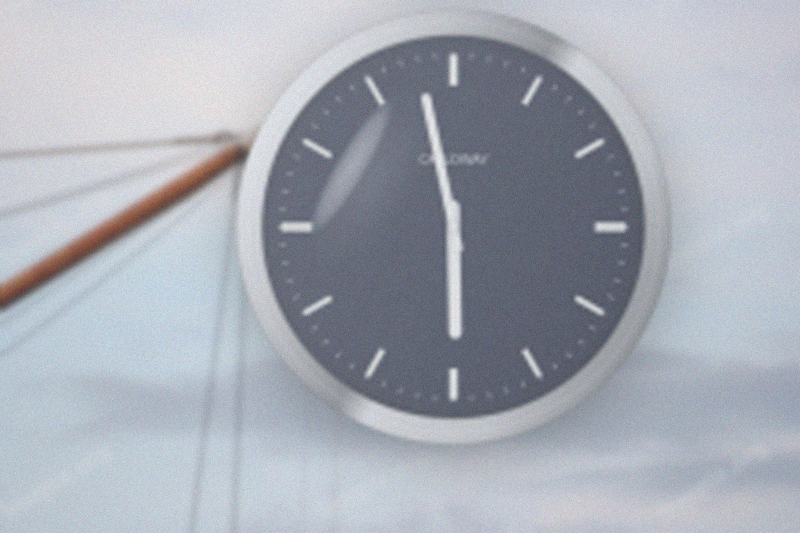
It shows 5.58
